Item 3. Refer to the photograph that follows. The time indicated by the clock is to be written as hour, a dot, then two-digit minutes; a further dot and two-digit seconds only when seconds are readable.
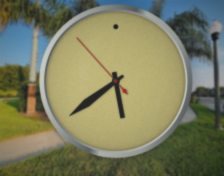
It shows 5.38.53
